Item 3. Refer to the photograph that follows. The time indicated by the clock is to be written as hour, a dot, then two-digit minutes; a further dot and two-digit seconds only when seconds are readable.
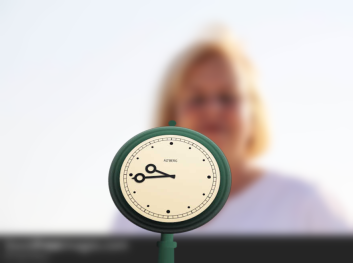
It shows 9.44
